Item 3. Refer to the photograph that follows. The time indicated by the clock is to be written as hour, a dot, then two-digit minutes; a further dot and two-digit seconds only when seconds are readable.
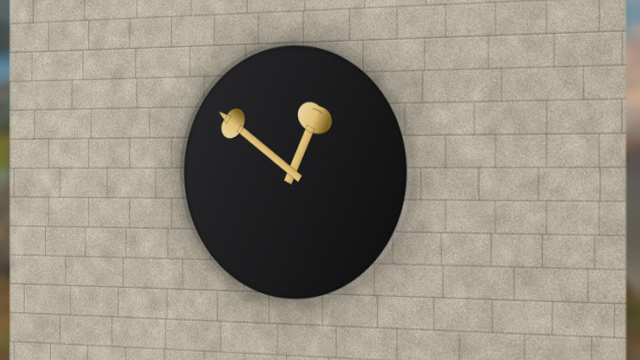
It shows 12.51
